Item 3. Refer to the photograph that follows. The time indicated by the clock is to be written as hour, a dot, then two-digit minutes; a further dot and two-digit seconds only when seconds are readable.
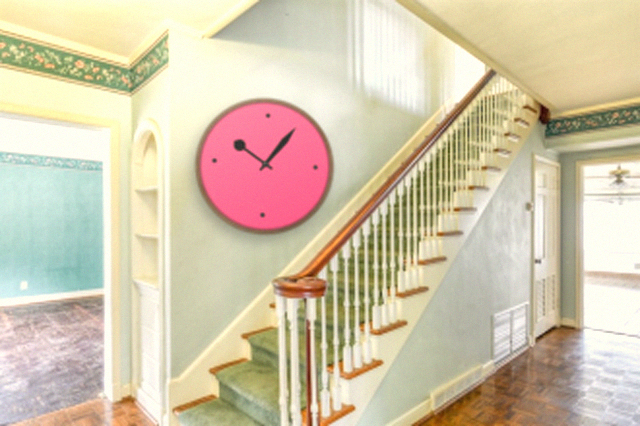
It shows 10.06
